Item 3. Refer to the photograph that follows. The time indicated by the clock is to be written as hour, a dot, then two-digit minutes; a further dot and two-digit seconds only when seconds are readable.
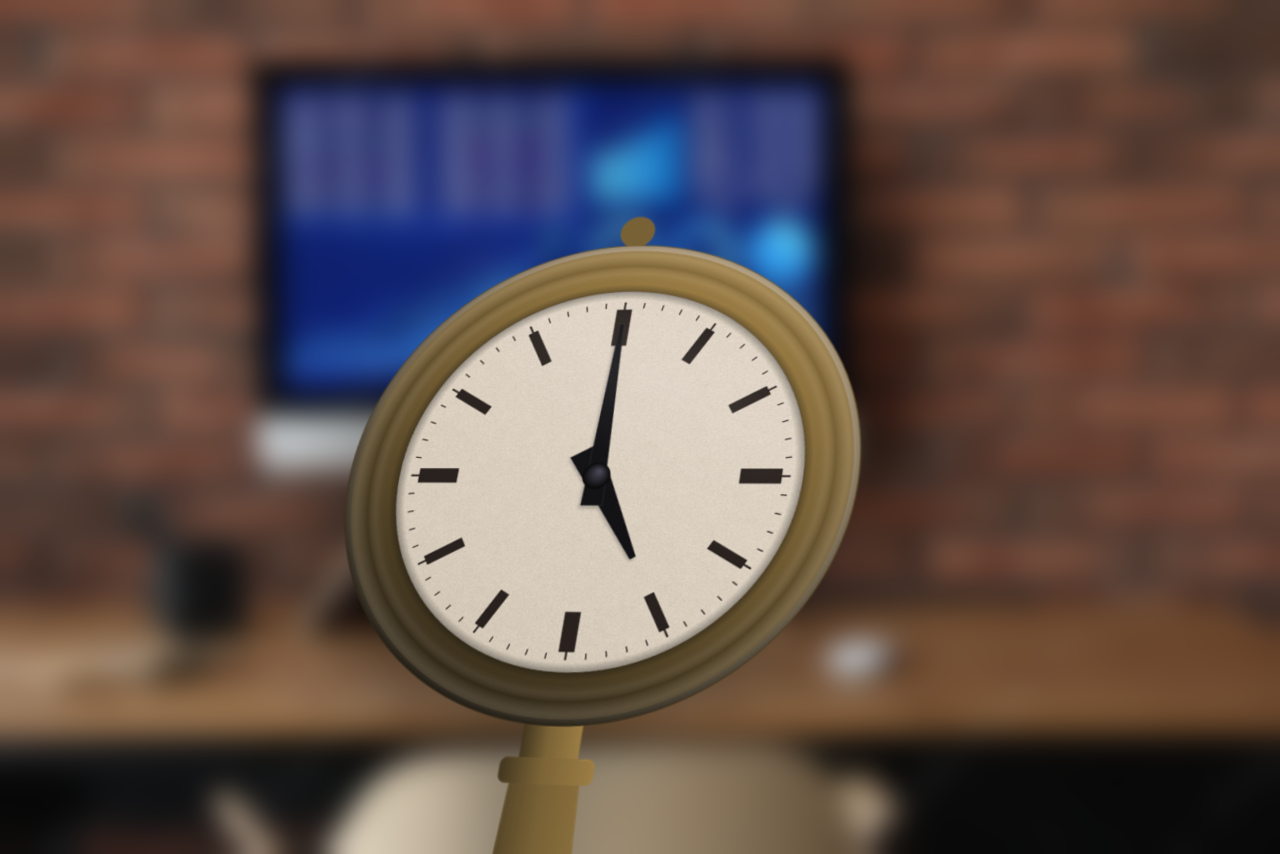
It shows 5.00
